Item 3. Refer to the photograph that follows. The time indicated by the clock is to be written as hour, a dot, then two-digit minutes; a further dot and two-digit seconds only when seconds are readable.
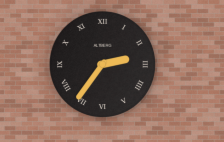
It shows 2.36
